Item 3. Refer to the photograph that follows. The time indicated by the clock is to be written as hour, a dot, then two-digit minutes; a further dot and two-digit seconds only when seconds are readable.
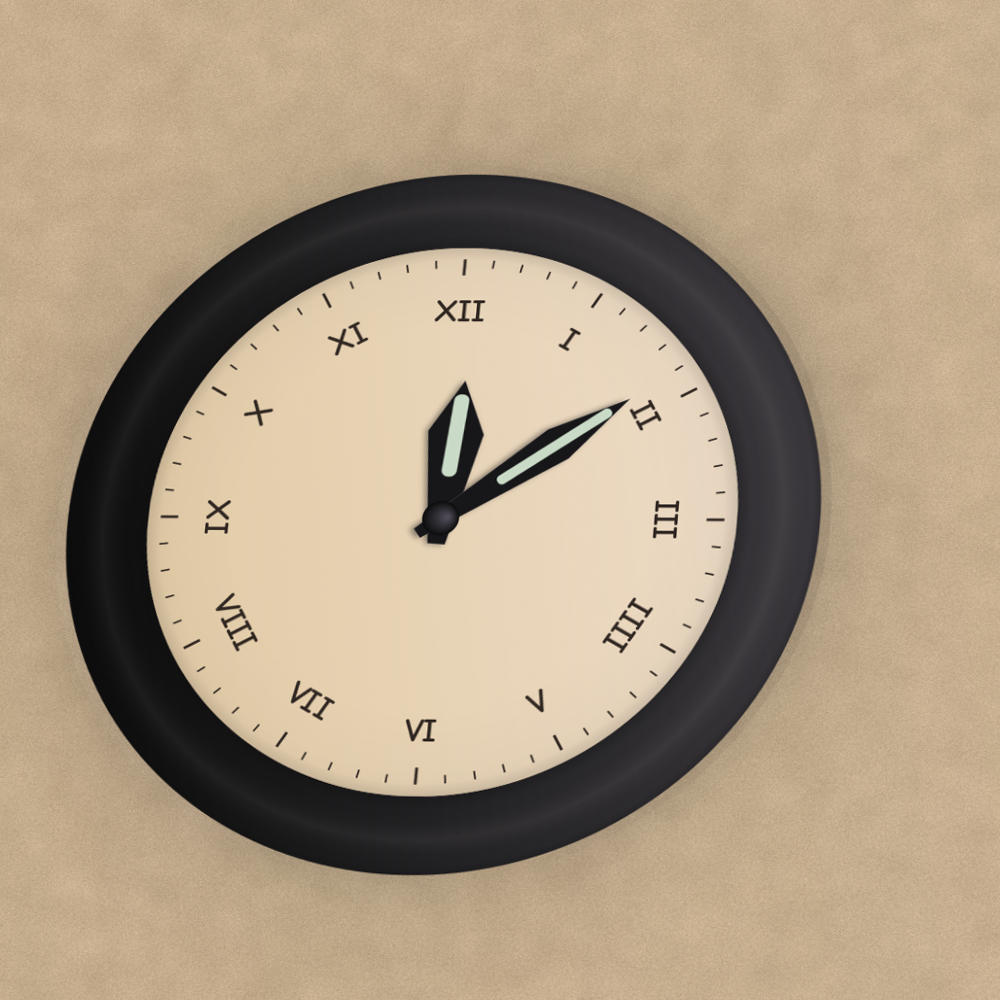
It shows 12.09
